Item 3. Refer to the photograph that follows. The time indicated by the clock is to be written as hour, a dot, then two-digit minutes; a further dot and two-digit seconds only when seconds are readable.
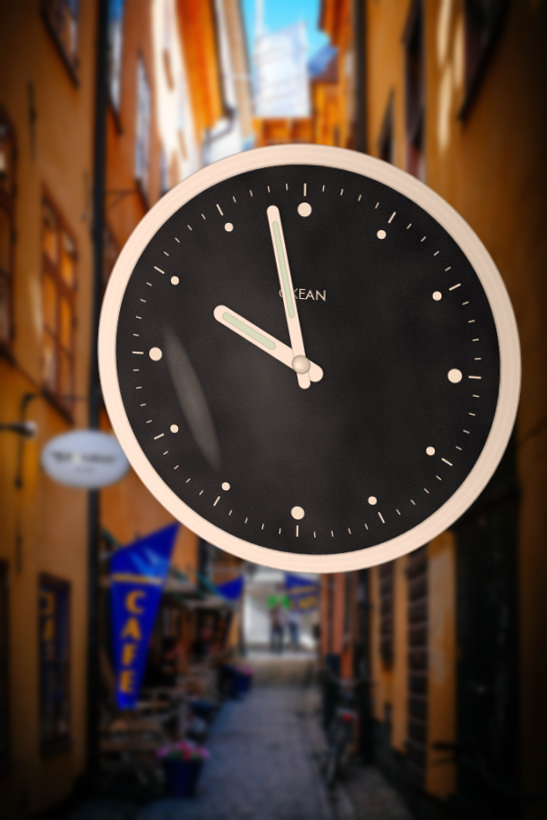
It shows 9.58
